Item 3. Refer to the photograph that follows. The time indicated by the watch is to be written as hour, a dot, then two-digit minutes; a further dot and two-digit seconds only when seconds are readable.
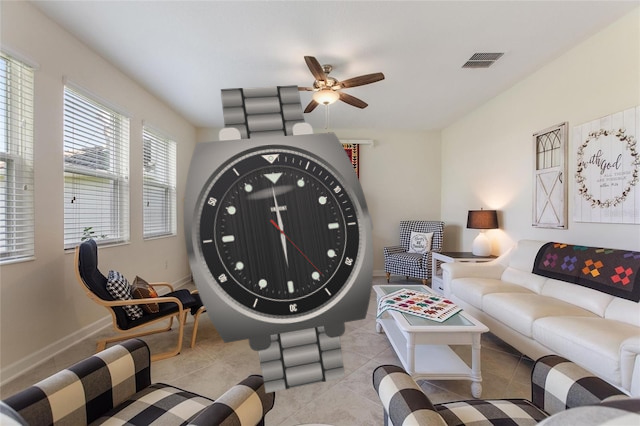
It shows 5.59.24
